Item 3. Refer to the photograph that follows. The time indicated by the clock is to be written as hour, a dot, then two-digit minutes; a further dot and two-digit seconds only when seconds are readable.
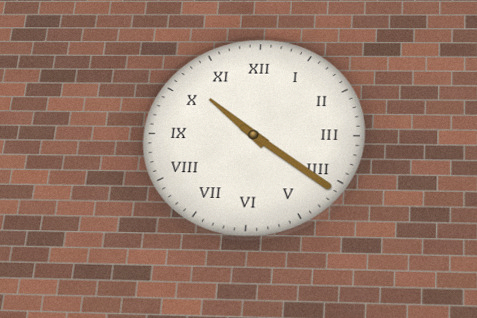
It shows 10.21
